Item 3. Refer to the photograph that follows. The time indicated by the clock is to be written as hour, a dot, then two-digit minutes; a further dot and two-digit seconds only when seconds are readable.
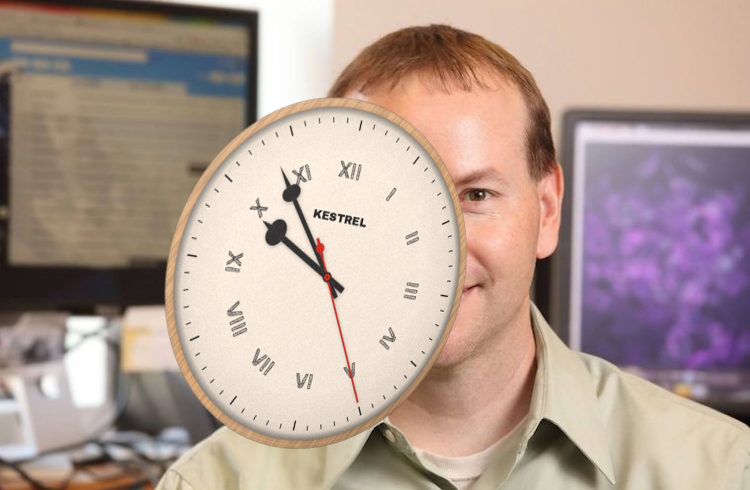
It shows 9.53.25
